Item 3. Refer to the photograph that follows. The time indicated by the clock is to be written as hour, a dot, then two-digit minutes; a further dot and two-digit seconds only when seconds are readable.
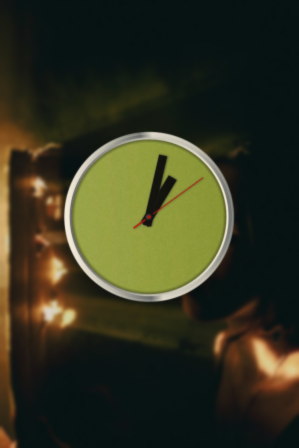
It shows 1.02.09
